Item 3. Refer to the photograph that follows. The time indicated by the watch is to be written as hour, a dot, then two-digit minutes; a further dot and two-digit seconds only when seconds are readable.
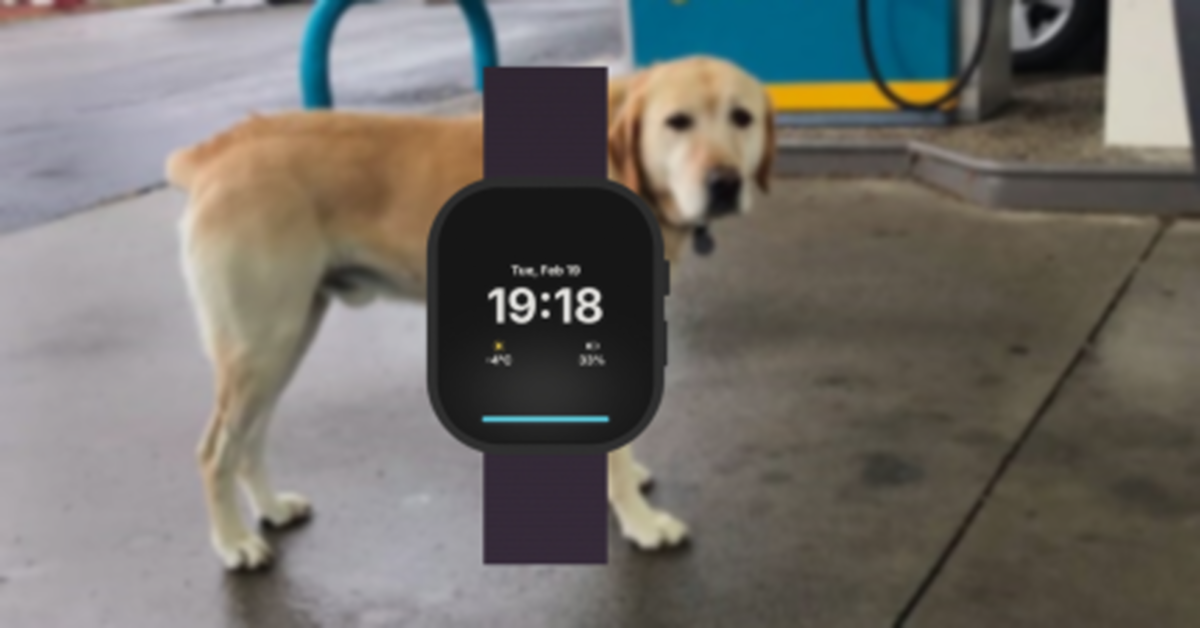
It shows 19.18
